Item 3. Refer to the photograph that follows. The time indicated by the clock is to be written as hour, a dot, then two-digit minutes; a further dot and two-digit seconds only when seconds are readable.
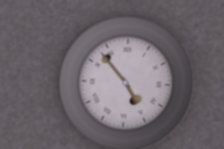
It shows 4.53
